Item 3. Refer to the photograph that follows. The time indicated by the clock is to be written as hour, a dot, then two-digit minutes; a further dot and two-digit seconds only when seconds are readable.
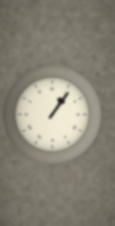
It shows 1.06
